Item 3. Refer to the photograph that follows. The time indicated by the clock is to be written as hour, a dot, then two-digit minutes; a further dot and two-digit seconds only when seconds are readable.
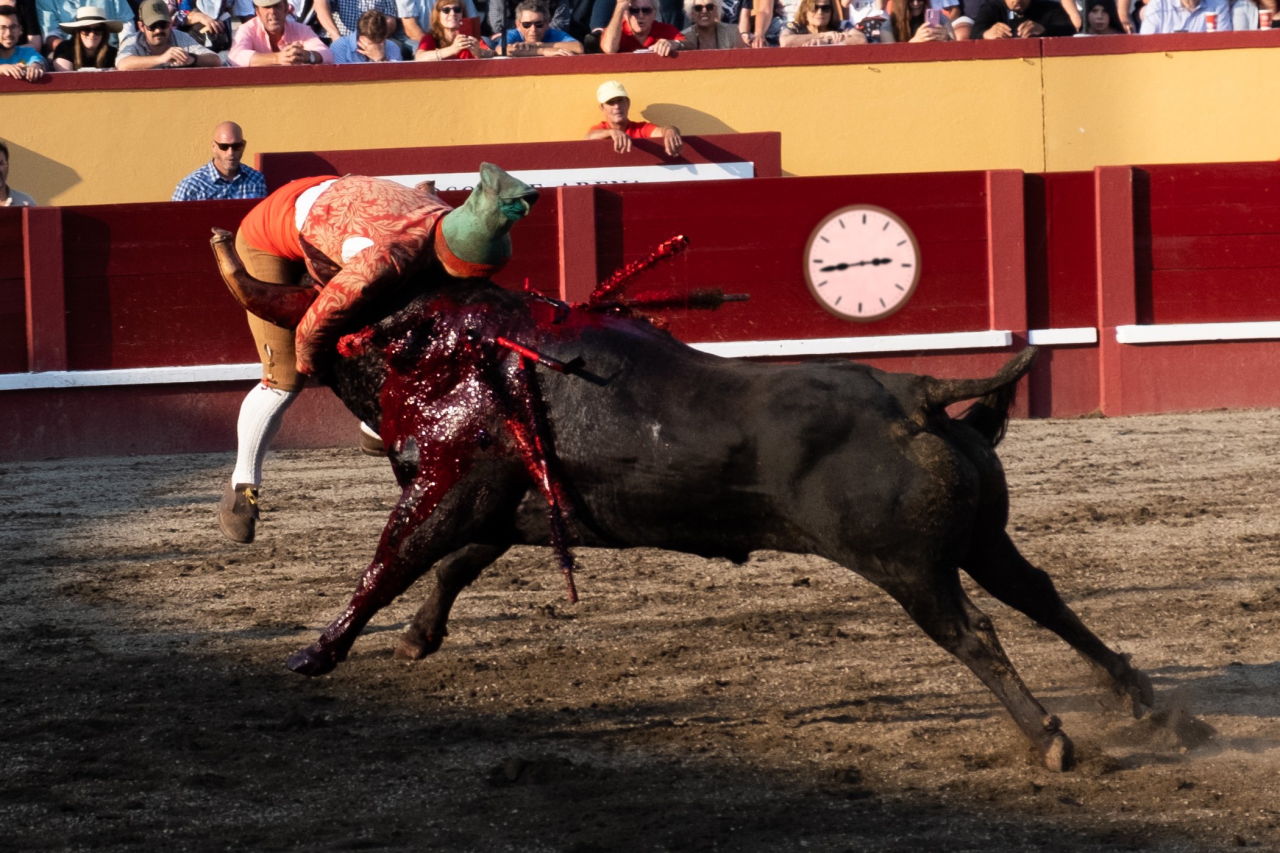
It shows 2.43
